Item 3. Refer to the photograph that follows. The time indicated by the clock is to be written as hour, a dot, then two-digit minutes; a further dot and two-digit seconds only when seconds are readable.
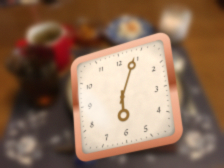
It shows 6.04
